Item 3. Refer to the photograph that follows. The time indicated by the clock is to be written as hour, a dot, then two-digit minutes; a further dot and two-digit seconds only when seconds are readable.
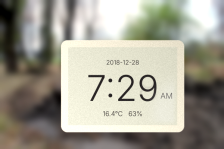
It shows 7.29
